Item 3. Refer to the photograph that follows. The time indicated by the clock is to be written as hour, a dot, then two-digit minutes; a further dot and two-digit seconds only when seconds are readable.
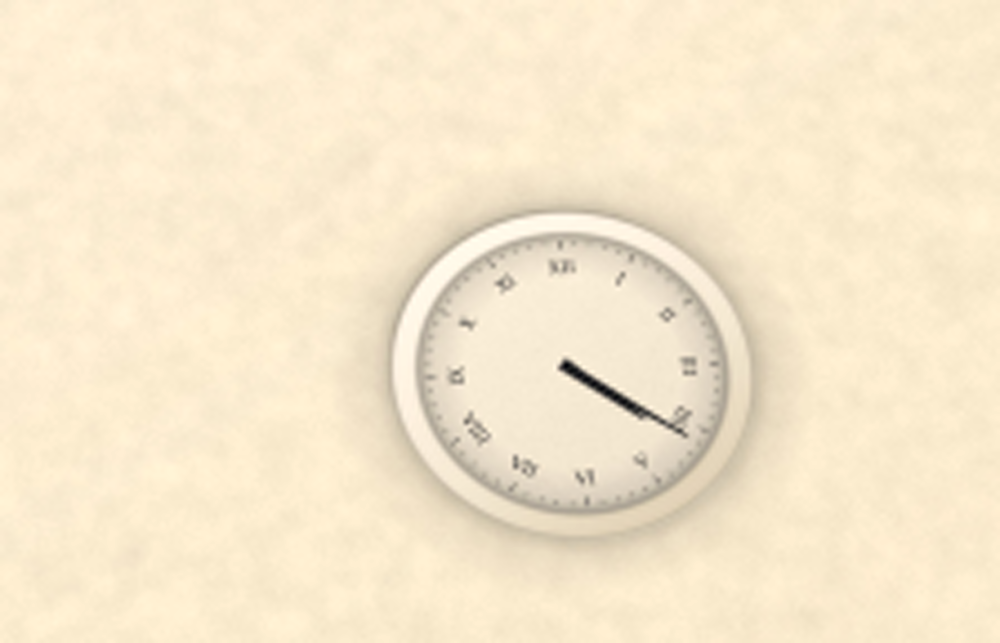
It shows 4.21
